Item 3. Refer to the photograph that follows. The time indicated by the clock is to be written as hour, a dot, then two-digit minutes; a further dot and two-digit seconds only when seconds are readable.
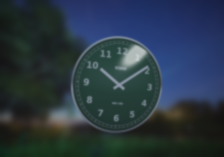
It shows 10.09
